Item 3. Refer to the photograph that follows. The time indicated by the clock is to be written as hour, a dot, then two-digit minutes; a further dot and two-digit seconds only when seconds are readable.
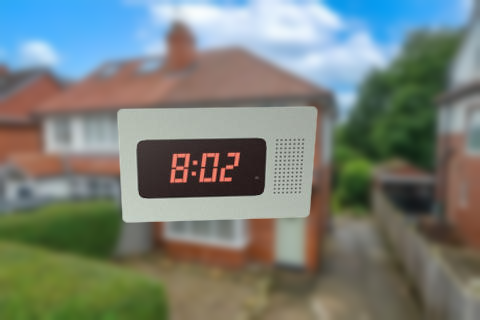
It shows 8.02
